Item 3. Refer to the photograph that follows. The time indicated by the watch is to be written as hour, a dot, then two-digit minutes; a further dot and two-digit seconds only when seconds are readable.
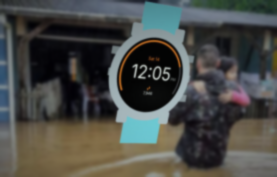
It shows 12.05
